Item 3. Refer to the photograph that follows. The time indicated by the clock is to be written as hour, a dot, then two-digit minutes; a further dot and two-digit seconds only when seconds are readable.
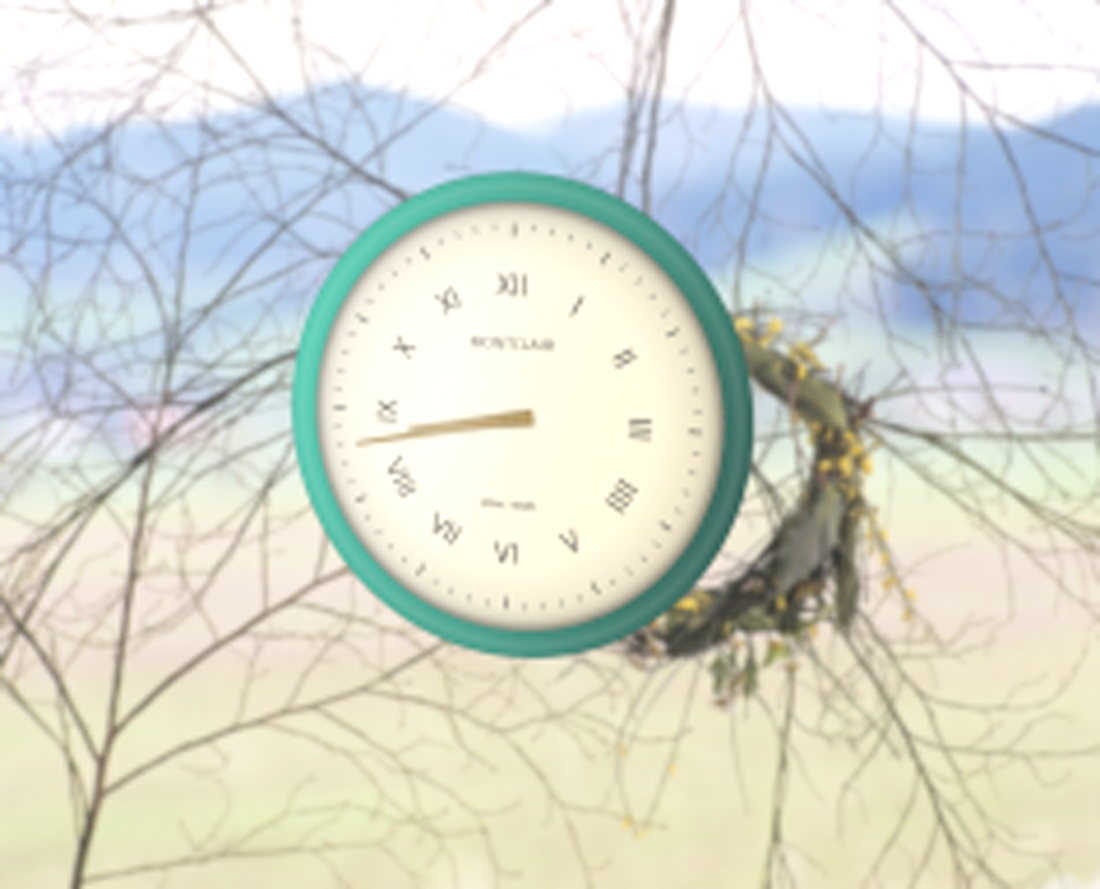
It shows 8.43
